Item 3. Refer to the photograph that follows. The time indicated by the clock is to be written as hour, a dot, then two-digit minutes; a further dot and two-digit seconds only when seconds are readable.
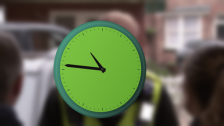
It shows 10.46
